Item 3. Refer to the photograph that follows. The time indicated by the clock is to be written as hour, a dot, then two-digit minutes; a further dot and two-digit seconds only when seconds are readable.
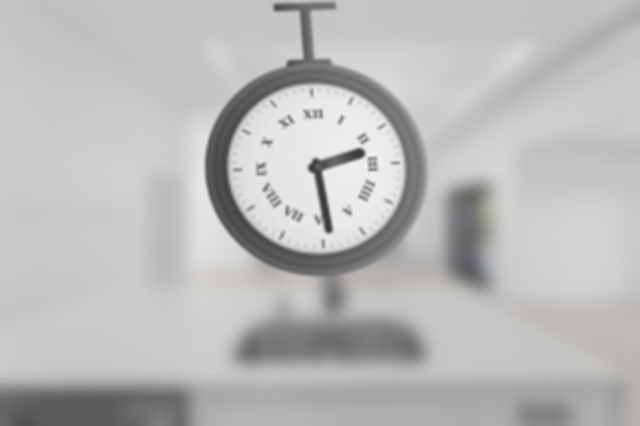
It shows 2.29
